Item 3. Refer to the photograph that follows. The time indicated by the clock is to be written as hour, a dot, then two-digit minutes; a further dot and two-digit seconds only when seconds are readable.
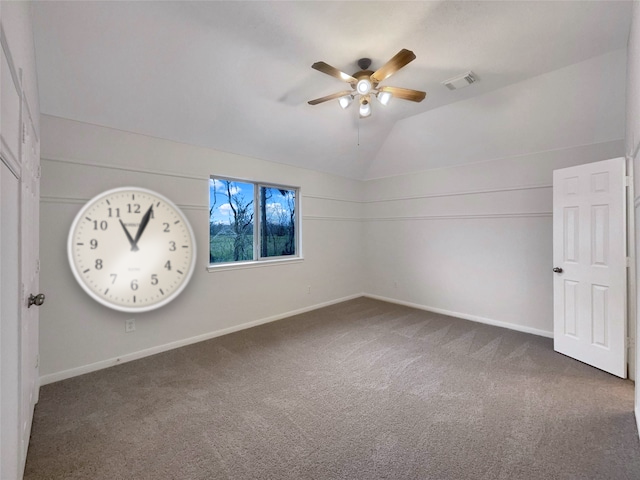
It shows 11.04
